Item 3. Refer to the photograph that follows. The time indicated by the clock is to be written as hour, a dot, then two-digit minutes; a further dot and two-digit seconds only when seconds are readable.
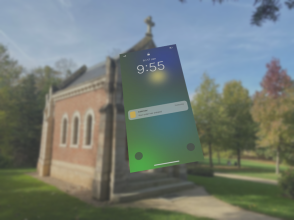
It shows 9.55
